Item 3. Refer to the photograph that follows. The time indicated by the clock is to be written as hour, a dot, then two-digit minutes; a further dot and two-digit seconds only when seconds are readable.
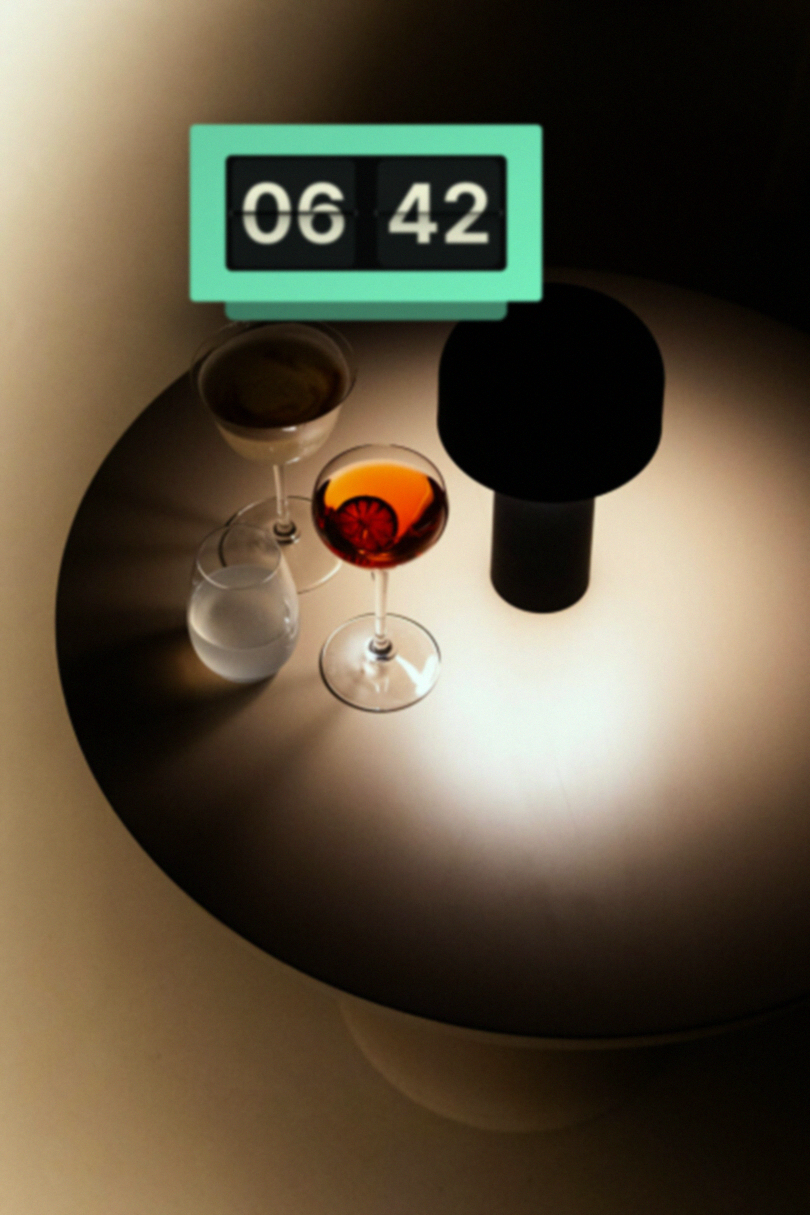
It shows 6.42
